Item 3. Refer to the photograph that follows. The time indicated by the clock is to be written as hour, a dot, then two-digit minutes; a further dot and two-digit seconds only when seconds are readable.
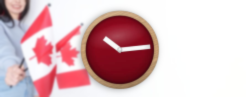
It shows 10.14
